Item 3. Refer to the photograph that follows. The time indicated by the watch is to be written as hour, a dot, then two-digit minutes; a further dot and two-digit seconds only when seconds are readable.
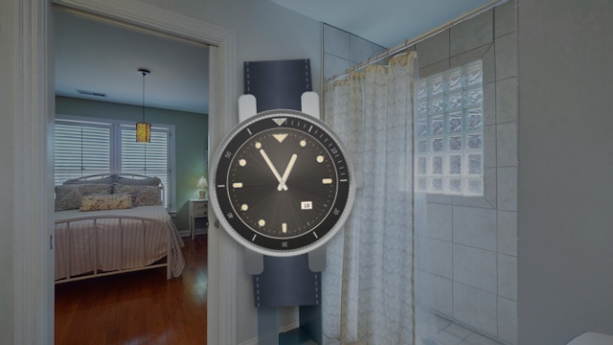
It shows 12.55
